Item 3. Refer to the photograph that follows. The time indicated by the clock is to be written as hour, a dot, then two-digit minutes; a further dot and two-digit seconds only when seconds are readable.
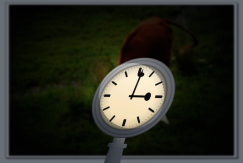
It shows 3.01
